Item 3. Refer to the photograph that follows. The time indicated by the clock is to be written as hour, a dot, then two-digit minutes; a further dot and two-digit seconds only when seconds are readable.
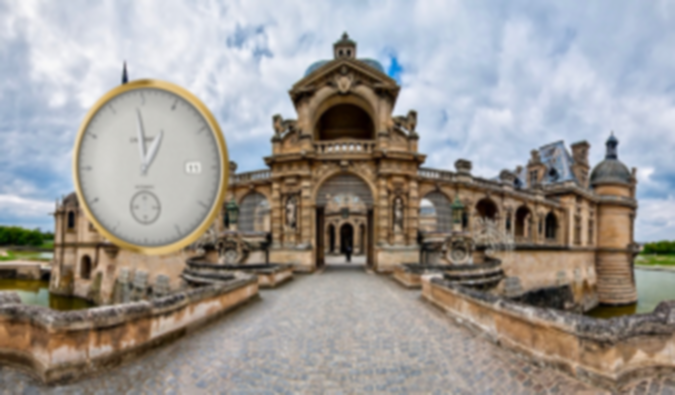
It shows 12.59
